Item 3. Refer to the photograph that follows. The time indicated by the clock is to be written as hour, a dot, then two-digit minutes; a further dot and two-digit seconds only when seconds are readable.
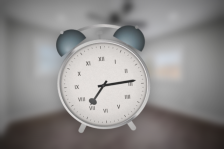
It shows 7.14
